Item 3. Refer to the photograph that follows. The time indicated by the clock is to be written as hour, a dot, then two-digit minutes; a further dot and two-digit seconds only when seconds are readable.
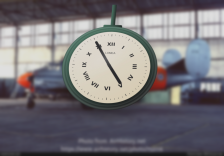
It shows 4.55
